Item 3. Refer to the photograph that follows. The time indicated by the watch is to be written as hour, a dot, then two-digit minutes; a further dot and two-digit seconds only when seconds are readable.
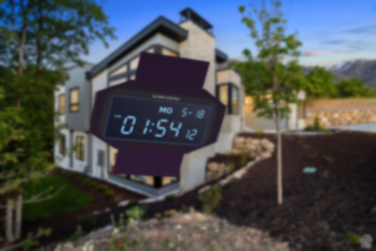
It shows 1.54.12
